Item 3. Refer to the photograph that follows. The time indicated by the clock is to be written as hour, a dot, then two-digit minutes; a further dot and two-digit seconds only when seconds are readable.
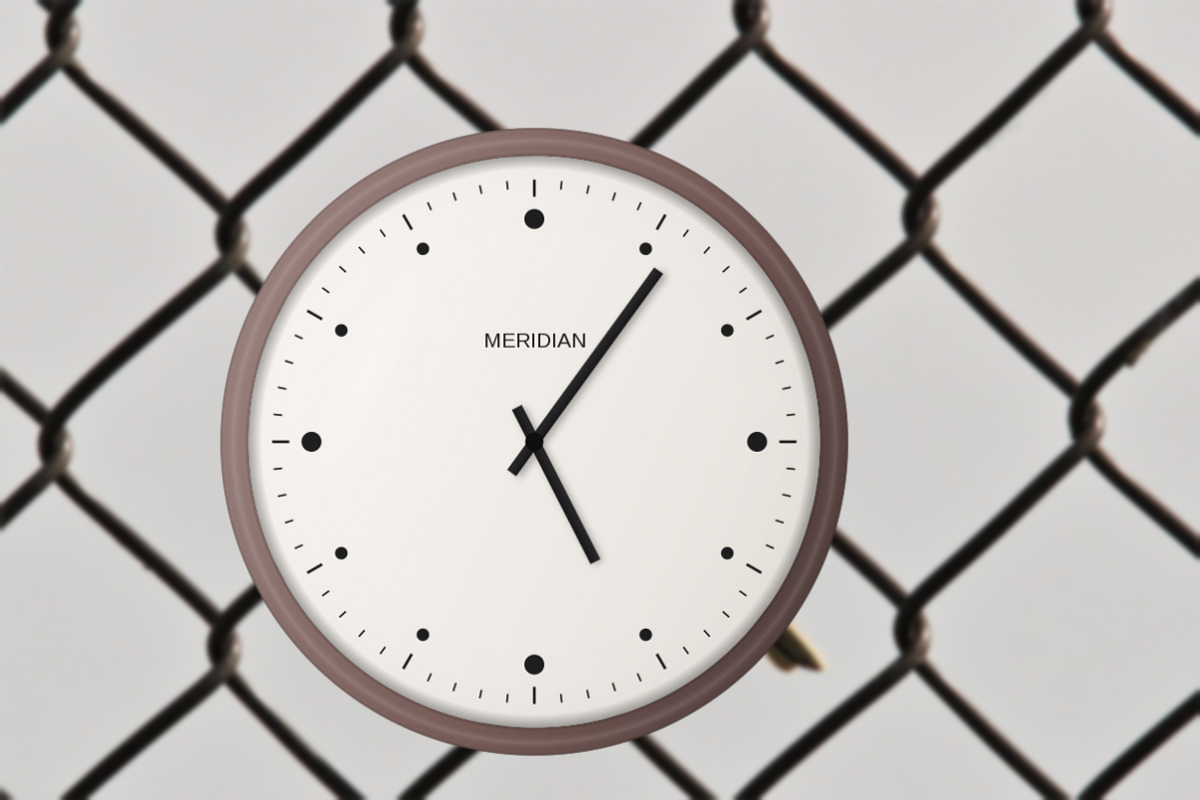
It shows 5.06
